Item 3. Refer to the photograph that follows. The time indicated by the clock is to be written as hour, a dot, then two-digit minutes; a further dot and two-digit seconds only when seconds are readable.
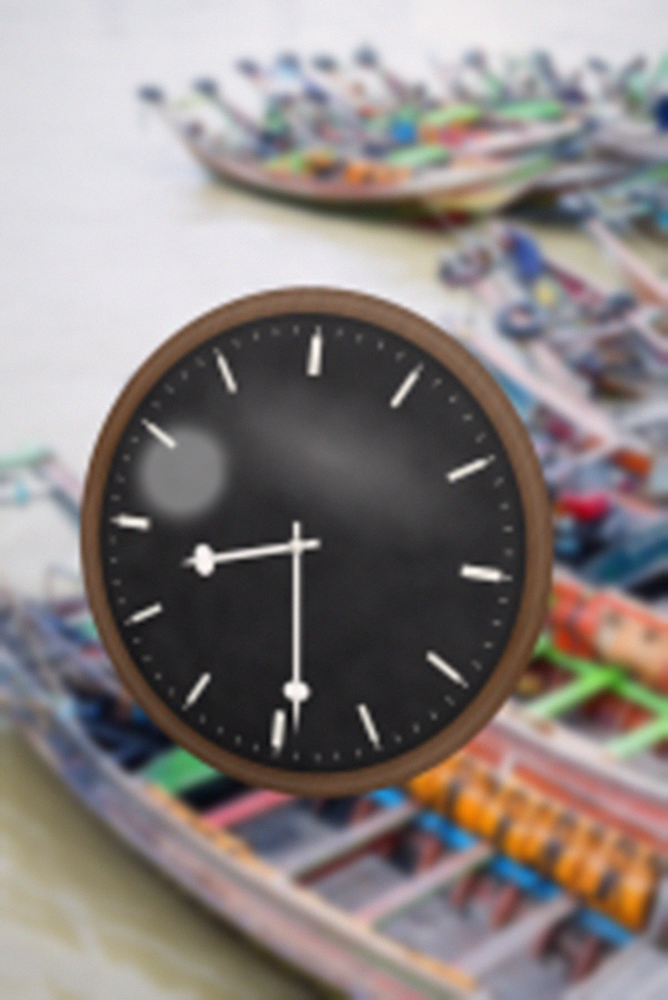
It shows 8.29
